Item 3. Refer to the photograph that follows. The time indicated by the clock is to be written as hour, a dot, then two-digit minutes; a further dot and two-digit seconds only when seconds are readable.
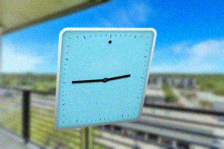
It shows 2.45
